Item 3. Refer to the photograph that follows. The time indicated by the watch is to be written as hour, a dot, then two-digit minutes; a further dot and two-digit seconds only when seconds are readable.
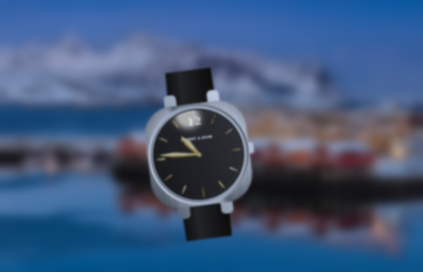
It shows 10.46
